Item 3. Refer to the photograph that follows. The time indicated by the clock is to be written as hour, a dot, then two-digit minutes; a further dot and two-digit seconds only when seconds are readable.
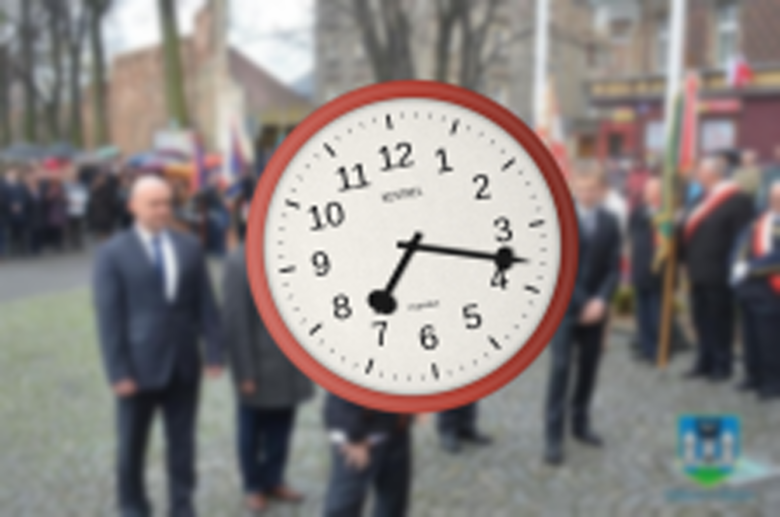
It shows 7.18
